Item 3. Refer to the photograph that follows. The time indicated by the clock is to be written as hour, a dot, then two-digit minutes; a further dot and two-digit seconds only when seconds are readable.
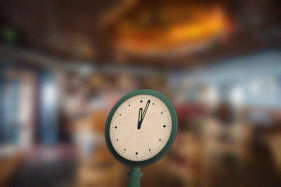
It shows 12.03
